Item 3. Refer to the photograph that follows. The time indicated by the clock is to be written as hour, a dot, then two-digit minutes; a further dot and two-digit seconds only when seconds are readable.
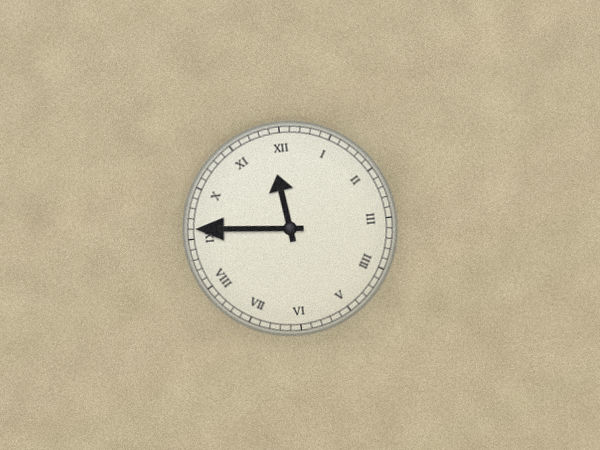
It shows 11.46
